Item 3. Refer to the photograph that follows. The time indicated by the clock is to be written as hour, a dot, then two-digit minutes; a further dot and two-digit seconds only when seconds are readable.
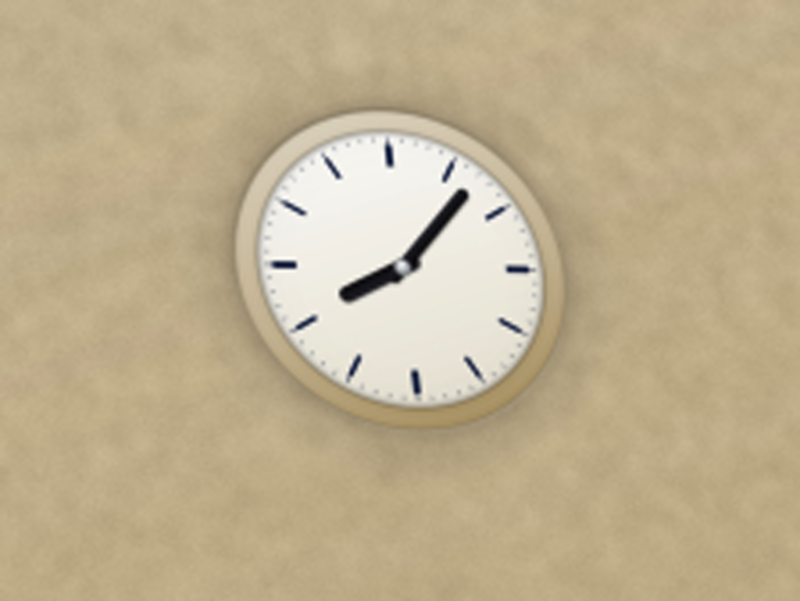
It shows 8.07
